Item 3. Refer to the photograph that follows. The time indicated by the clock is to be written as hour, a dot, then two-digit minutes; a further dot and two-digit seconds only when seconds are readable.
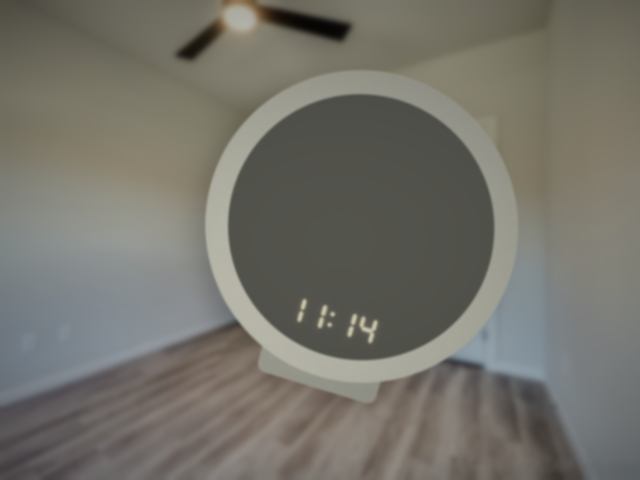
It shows 11.14
